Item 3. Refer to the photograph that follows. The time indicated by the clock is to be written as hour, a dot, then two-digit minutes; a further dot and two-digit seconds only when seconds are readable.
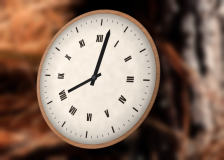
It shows 8.02
